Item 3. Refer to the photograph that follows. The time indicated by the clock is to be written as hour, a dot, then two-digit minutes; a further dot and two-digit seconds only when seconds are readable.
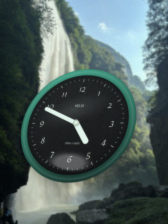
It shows 4.49
